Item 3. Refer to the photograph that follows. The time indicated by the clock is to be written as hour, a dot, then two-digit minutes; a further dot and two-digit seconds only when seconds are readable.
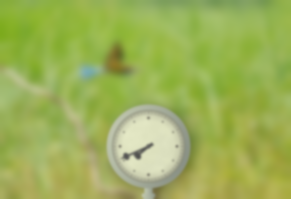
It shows 7.41
